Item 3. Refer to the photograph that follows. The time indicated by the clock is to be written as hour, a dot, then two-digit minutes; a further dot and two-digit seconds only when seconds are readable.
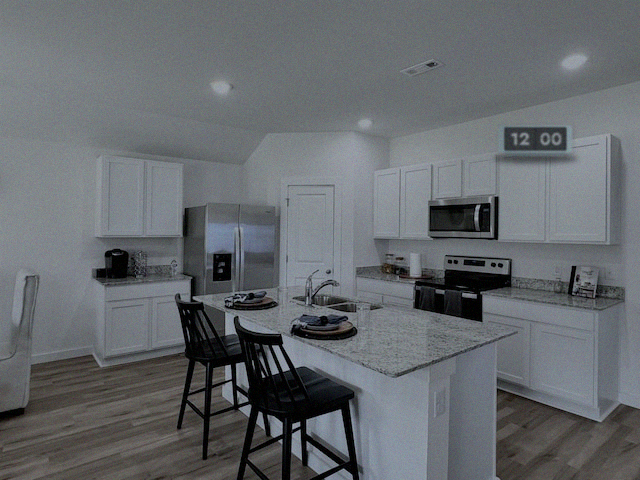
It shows 12.00
